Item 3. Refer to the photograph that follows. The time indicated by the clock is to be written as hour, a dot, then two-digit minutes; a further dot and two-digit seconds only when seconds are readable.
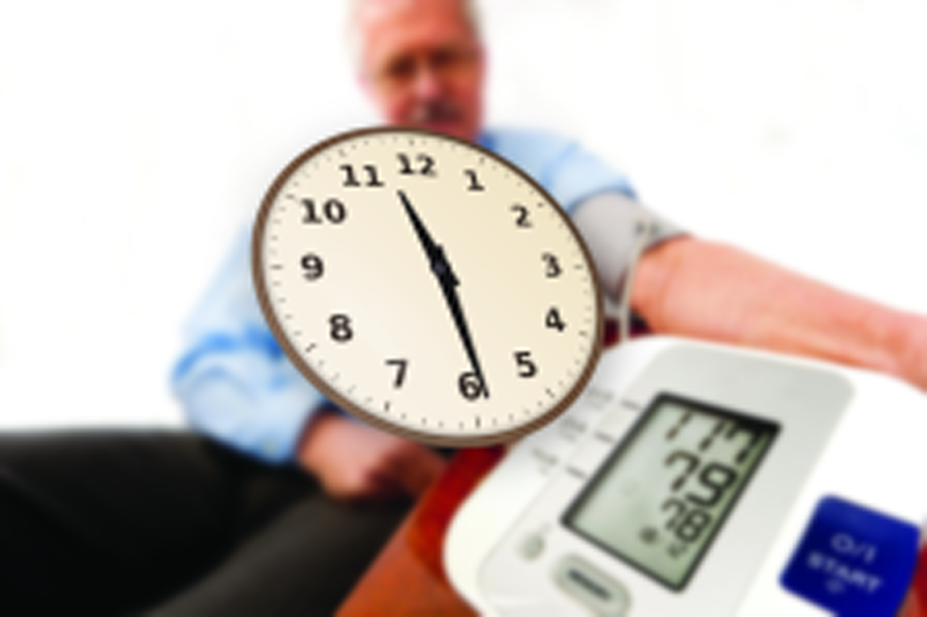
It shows 11.29
